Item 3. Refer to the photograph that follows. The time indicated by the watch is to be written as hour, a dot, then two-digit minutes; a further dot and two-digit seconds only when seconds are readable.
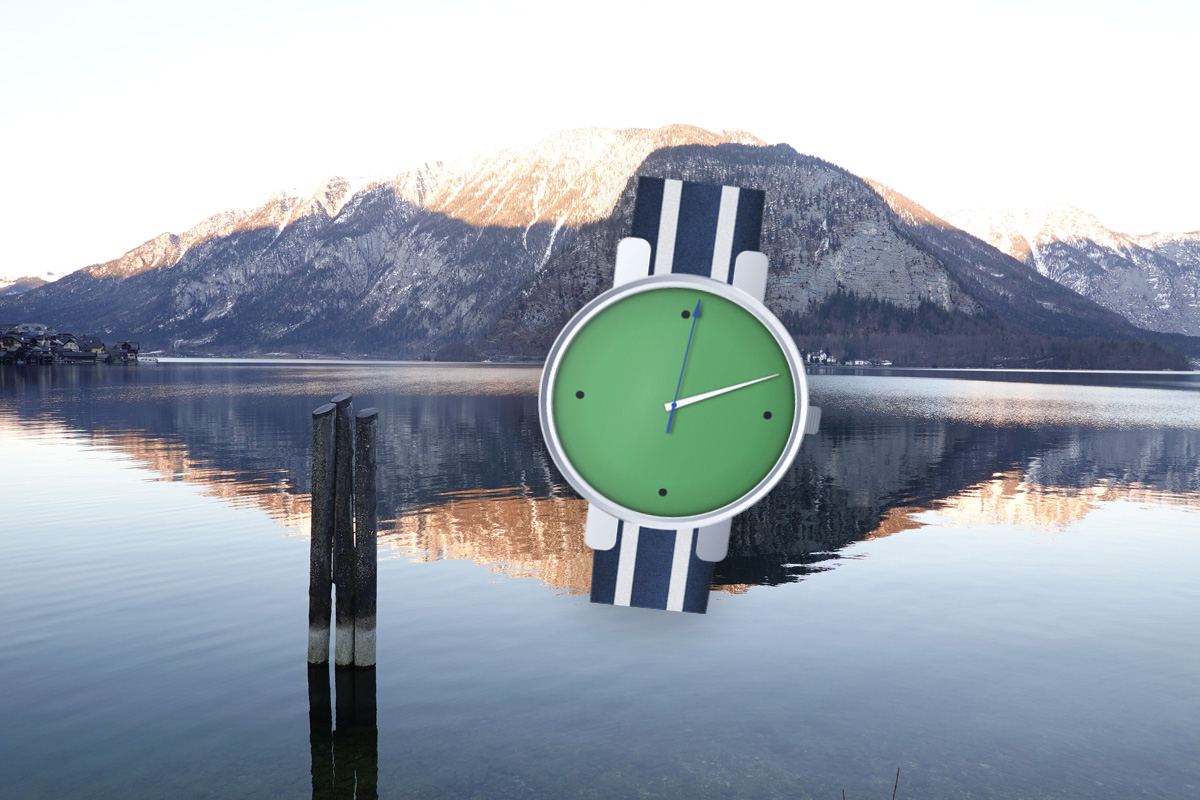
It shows 2.11.01
